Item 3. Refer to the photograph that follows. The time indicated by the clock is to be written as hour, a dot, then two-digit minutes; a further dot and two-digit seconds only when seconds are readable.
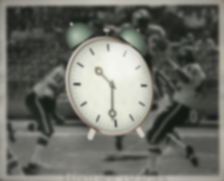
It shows 10.31
